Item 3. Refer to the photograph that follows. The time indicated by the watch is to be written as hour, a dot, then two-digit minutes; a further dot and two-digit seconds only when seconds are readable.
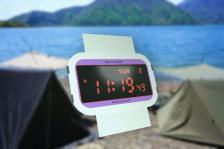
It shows 11.19.49
